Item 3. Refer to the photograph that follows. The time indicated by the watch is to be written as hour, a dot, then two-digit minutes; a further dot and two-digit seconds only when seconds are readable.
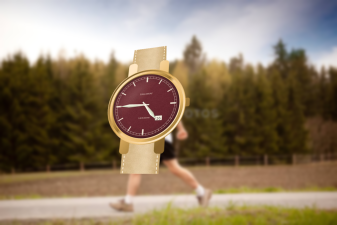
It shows 4.45
